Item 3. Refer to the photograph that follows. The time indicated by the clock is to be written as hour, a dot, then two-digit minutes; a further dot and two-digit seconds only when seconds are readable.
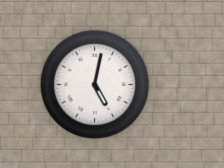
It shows 5.02
